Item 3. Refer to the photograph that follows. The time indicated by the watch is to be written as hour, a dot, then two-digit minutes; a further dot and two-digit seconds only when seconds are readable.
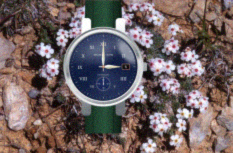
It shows 3.00
